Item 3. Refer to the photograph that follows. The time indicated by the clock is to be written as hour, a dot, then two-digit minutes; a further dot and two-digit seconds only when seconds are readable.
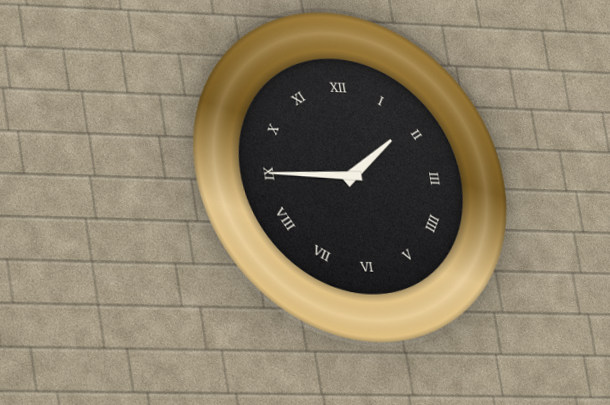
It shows 1.45
